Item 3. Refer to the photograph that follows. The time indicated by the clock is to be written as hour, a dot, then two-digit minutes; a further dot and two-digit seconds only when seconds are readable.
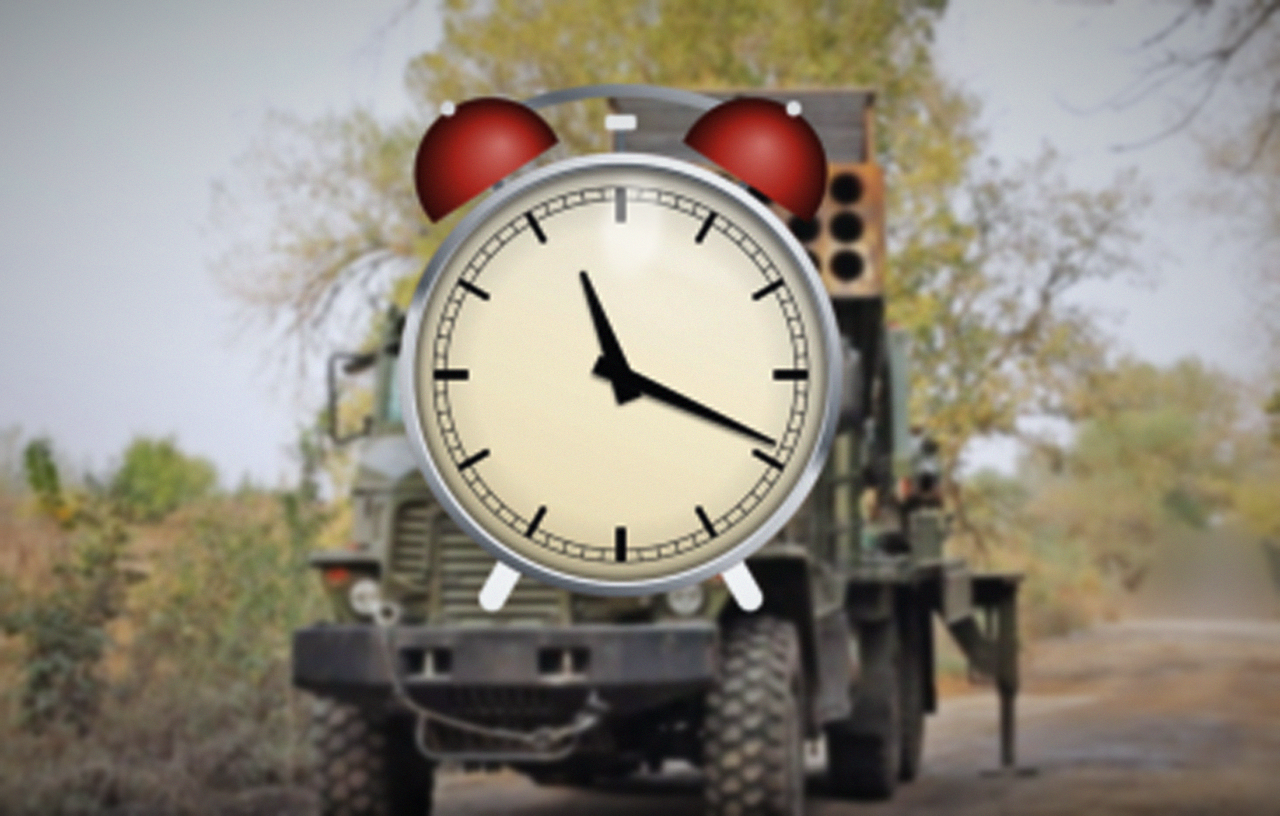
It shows 11.19
